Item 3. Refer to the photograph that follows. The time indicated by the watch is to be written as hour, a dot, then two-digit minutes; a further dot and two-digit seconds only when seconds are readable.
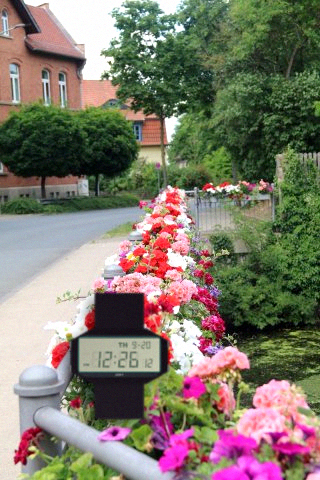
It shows 12.26
